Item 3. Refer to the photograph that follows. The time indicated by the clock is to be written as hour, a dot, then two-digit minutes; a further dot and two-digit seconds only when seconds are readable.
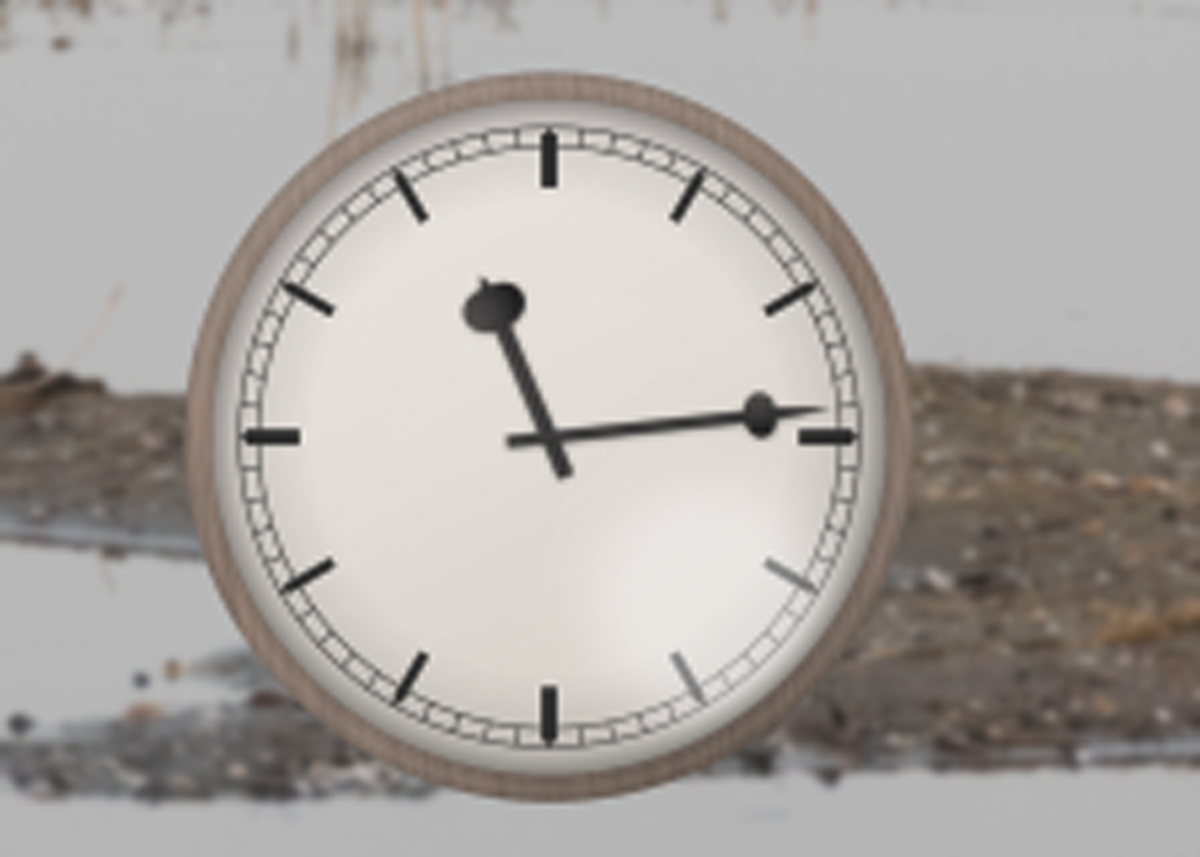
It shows 11.14
